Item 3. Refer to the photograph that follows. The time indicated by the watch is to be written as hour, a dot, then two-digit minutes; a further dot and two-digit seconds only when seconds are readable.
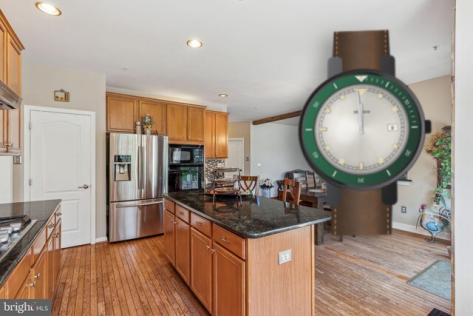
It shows 11.59
